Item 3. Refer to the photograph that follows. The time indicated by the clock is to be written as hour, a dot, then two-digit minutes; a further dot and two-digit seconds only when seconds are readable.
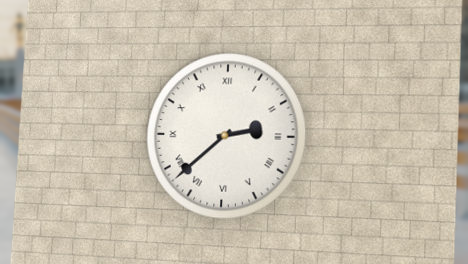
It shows 2.38
